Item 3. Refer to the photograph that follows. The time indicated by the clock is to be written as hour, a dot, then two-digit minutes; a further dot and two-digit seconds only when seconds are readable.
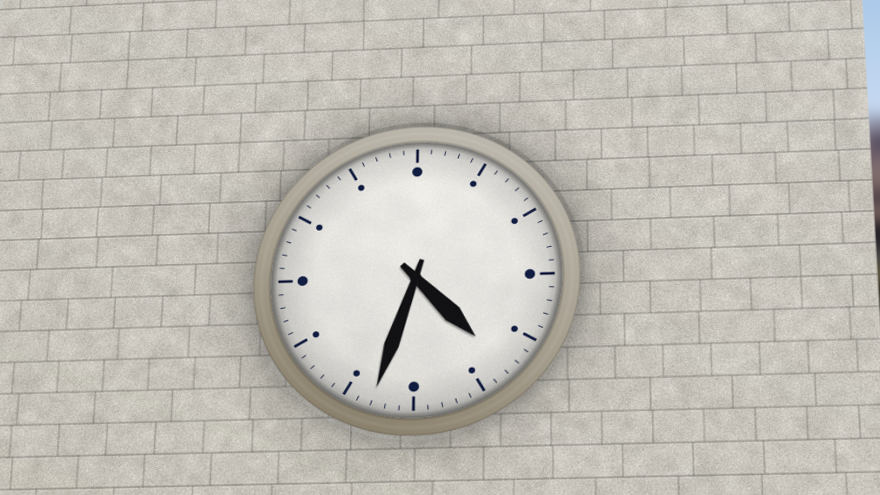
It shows 4.33
